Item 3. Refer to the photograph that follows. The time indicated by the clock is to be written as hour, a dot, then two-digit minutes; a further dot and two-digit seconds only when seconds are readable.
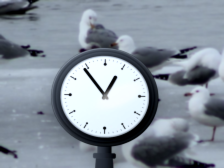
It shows 12.54
